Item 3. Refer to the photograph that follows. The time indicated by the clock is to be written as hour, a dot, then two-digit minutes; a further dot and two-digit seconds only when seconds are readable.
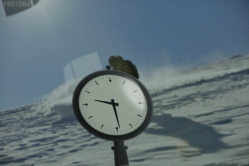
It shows 9.29
